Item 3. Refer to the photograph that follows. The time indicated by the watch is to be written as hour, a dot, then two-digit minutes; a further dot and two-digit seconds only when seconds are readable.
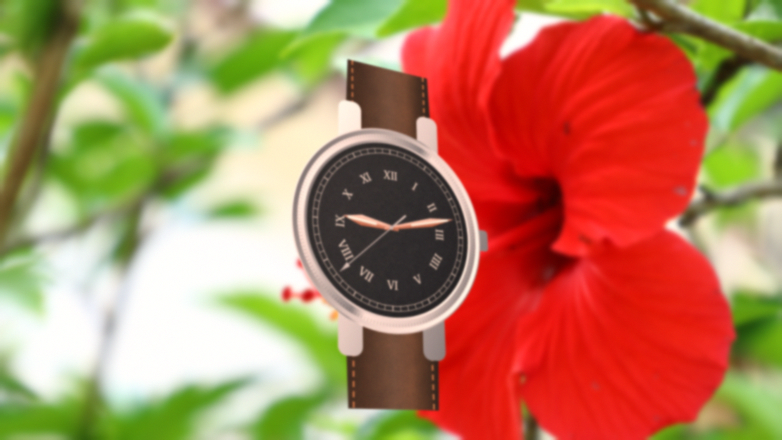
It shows 9.12.38
